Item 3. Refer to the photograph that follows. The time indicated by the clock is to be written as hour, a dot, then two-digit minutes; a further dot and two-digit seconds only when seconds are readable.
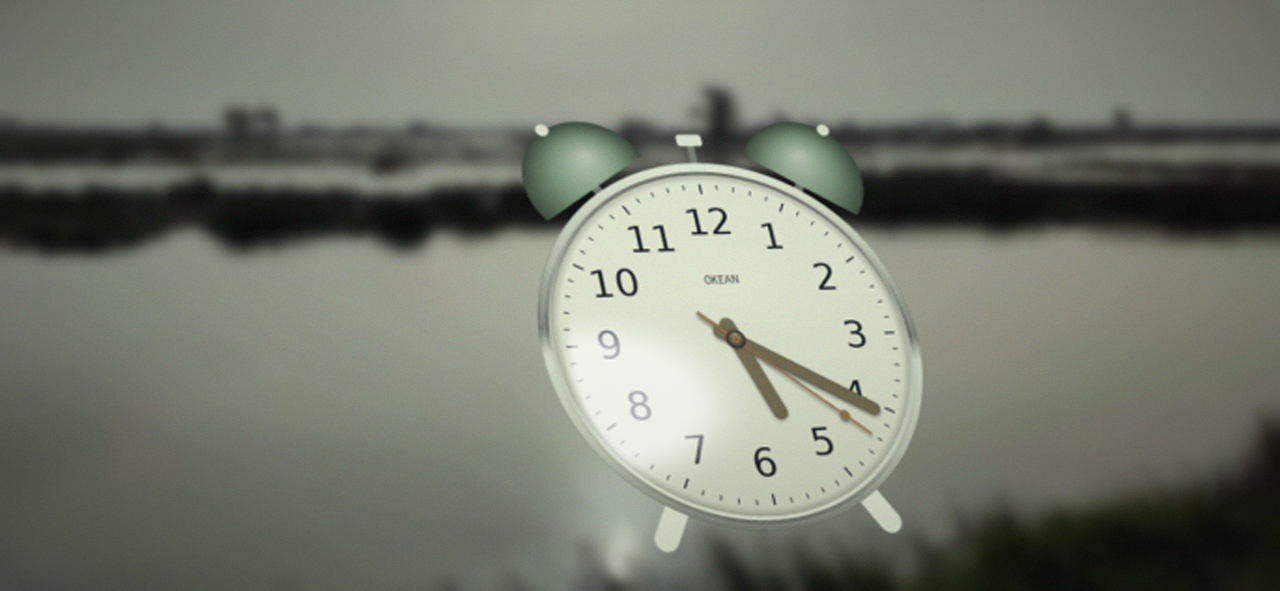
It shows 5.20.22
